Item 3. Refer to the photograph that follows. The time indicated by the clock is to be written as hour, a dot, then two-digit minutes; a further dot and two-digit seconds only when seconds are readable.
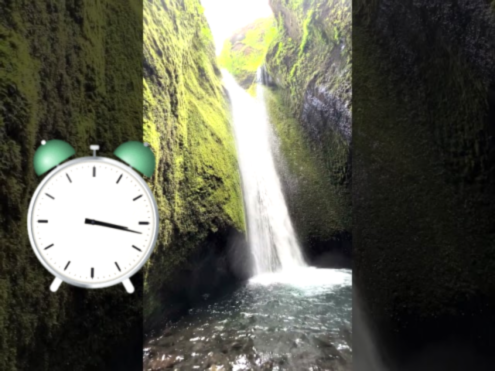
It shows 3.17
